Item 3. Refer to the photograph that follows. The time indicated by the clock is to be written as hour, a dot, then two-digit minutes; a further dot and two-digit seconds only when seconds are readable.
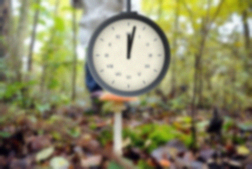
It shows 12.02
